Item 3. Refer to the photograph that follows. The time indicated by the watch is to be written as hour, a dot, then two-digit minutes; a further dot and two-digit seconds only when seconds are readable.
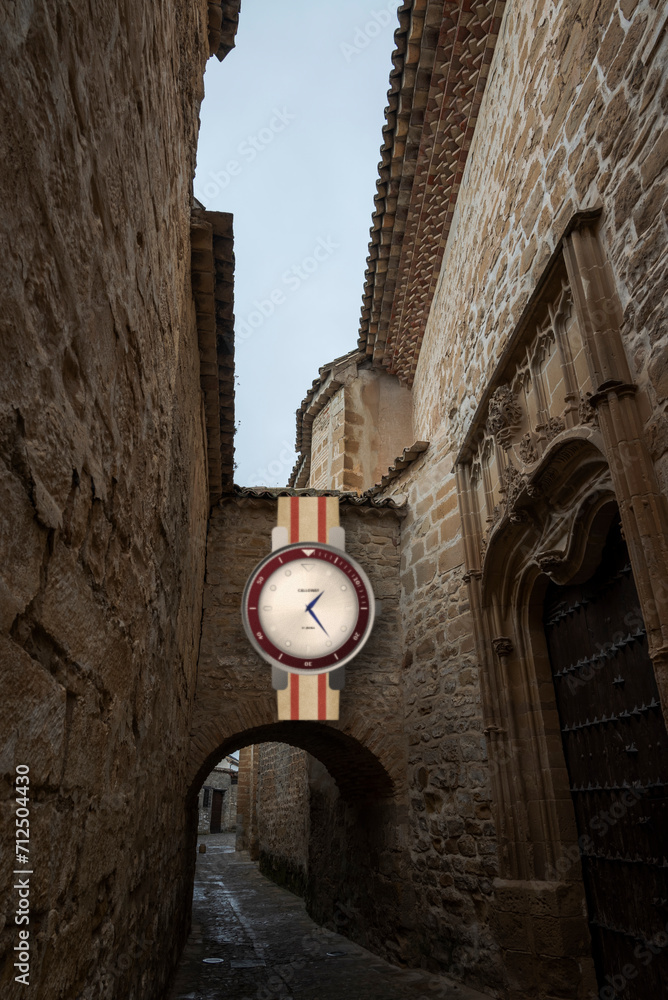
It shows 1.24
